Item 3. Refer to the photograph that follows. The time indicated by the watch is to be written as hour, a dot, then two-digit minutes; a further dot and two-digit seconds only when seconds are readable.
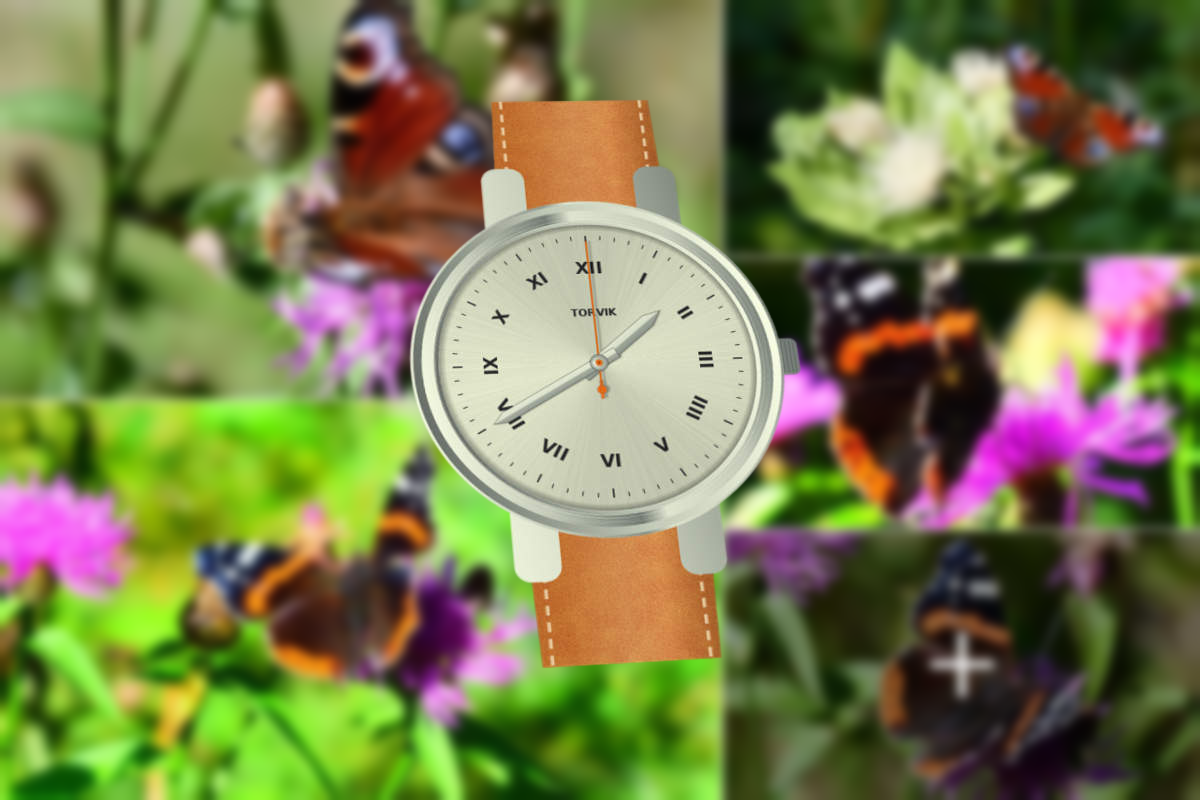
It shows 1.40.00
